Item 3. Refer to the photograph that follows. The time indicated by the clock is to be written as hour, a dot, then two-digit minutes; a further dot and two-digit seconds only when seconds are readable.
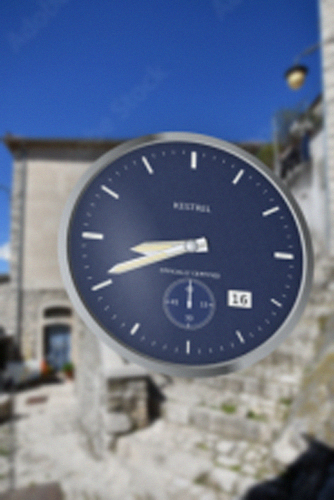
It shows 8.41
